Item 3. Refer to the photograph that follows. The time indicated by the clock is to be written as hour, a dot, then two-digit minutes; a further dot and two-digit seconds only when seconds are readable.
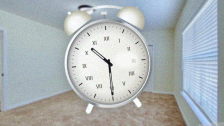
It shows 10.30
